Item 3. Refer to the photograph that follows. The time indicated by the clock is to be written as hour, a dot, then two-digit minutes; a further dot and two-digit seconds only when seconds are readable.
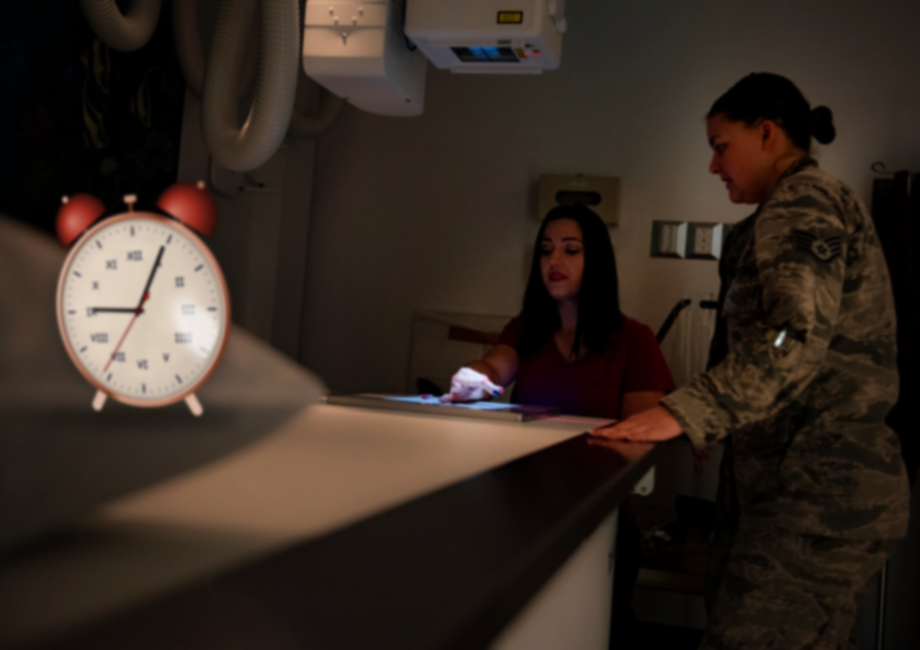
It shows 9.04.36
